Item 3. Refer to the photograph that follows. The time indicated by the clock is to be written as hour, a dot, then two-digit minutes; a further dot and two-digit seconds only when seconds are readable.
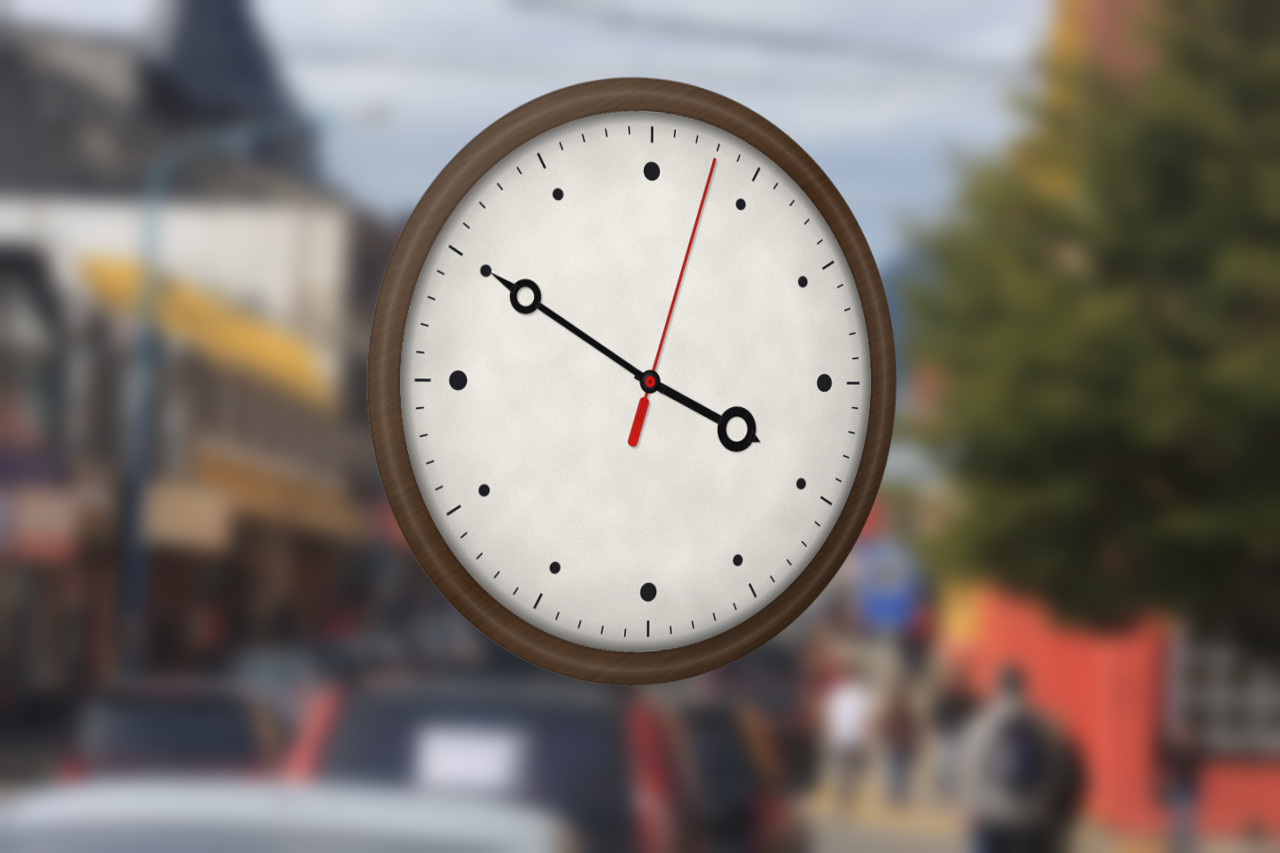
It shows 3.50.03
